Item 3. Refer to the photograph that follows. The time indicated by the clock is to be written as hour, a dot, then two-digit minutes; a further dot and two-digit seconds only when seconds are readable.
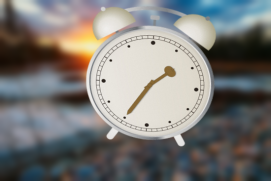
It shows 1.35
